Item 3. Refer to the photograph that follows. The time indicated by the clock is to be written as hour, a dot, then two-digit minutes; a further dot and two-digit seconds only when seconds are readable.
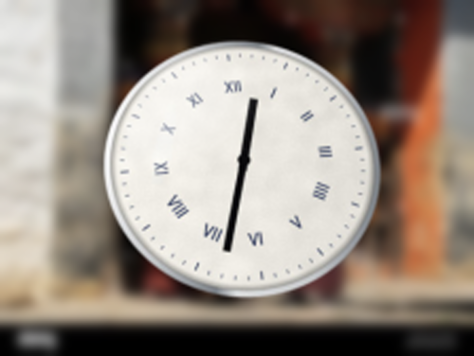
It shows 12.33
